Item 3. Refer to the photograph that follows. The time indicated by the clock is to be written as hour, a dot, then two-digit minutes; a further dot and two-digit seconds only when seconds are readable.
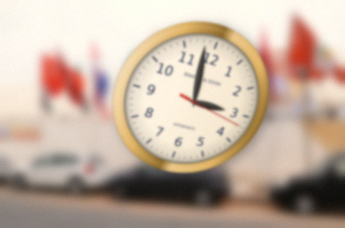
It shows 2.58.17
